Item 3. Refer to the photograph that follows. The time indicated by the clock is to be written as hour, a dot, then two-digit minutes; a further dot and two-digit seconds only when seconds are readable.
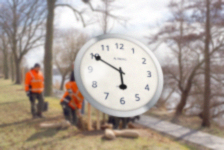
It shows 5.50
